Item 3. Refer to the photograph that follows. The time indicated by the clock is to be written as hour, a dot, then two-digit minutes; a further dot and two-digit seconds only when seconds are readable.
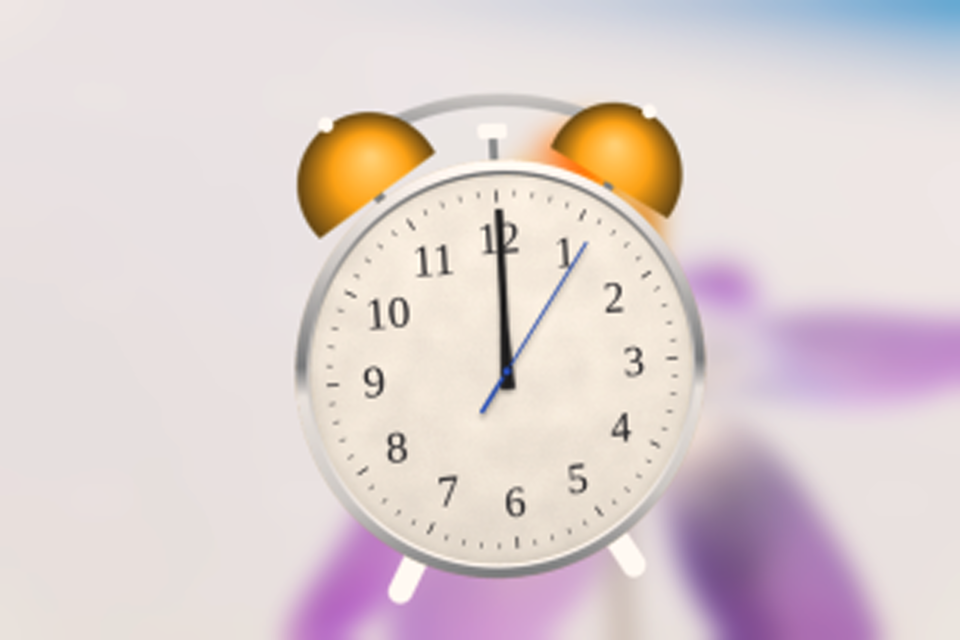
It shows 12.00.06
